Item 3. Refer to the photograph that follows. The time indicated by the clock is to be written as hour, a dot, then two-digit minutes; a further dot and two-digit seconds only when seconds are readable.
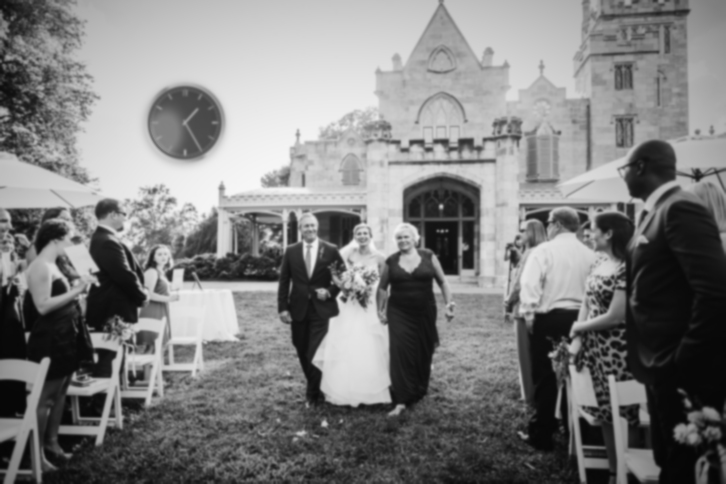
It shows 1.25
